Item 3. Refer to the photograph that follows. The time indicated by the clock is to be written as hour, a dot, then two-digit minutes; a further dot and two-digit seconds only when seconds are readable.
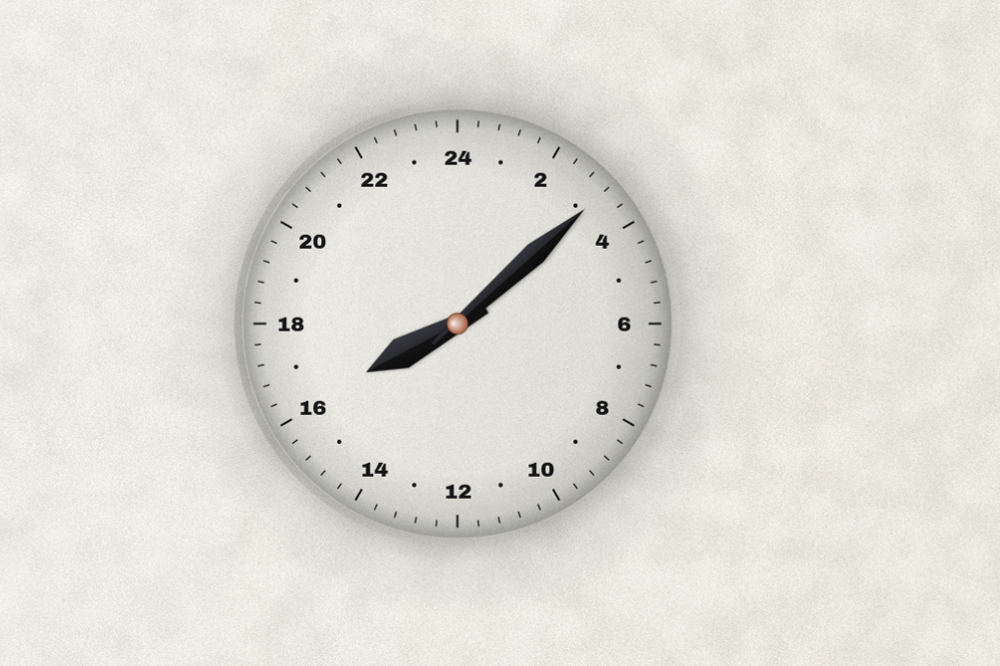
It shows 16.08
